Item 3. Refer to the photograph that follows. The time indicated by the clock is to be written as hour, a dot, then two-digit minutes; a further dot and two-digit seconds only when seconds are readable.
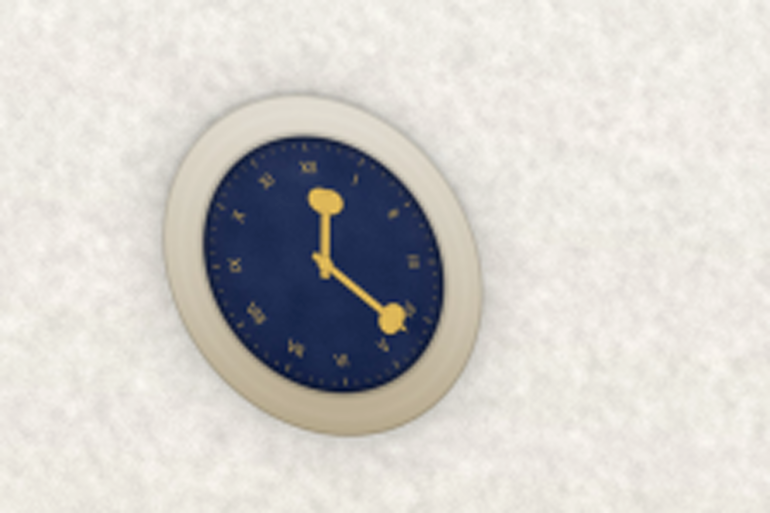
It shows 12.22
